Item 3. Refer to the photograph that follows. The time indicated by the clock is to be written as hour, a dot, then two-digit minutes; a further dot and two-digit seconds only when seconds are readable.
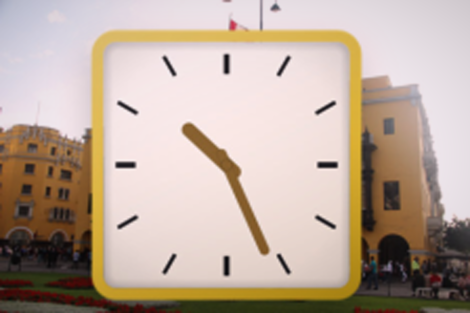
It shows 10.26
